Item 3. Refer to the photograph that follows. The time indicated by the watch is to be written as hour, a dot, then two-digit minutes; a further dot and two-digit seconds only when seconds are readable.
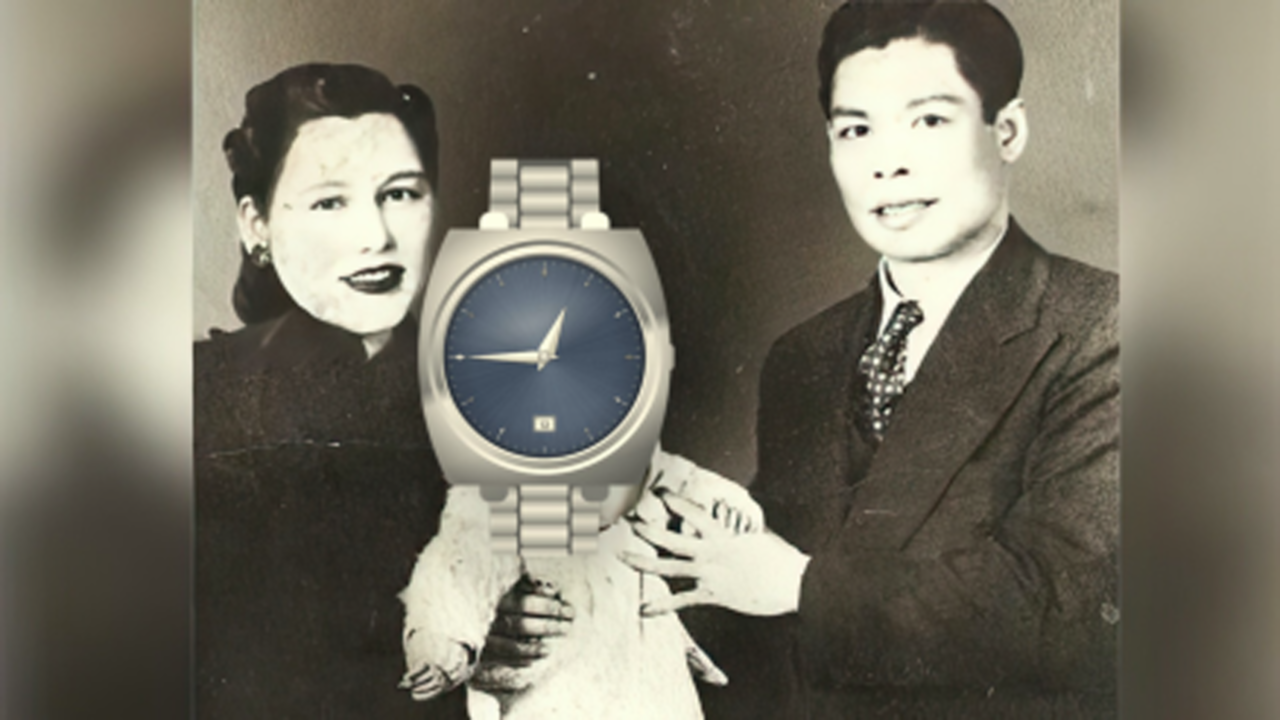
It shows 12.45
